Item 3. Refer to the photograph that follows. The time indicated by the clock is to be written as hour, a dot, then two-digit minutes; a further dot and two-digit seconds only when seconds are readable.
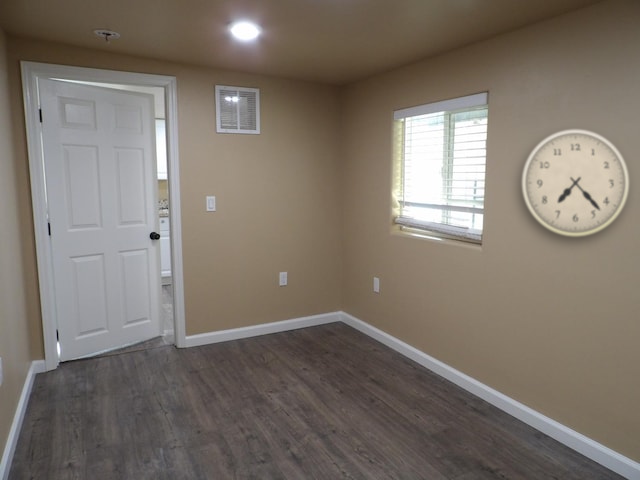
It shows 7.23
